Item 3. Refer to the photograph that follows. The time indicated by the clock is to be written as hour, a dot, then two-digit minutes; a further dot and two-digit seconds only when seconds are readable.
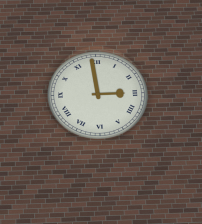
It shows 2.59
